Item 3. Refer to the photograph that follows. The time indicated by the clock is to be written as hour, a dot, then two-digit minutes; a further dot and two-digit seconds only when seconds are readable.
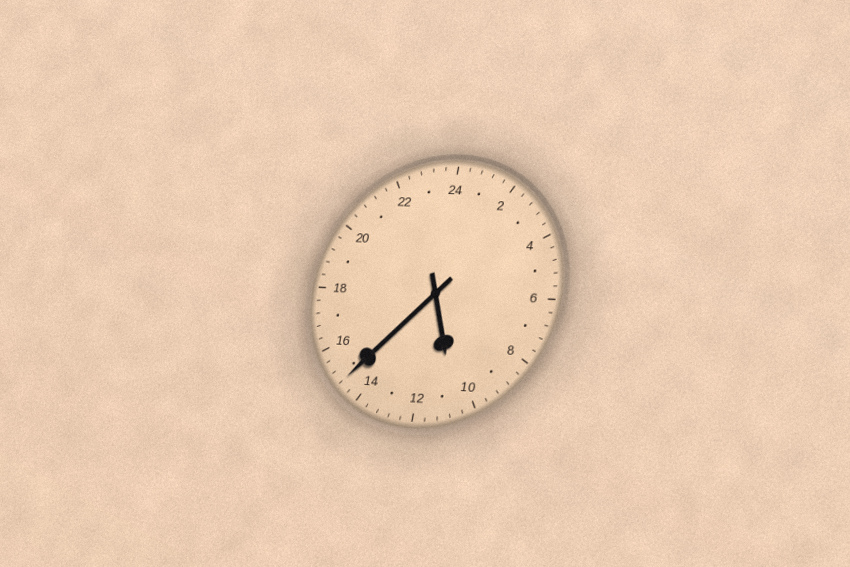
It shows 10.37
